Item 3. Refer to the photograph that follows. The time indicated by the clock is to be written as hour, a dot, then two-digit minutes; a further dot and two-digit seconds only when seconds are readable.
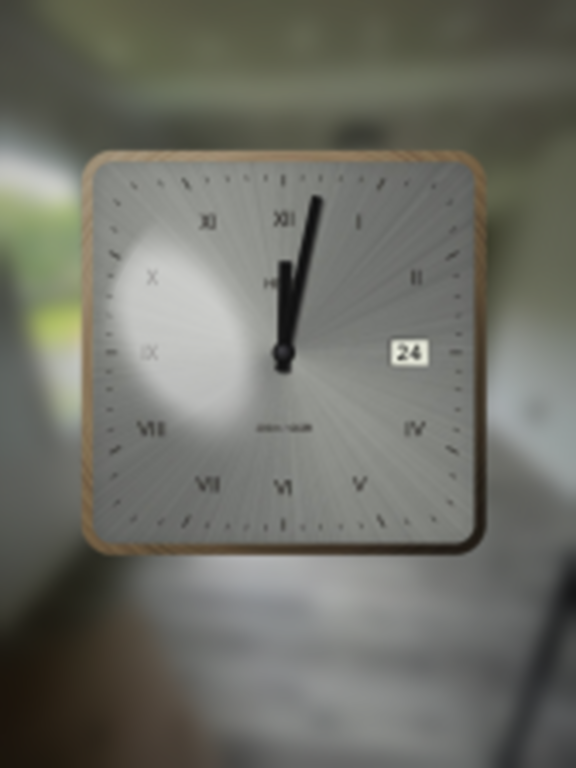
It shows 12.02
